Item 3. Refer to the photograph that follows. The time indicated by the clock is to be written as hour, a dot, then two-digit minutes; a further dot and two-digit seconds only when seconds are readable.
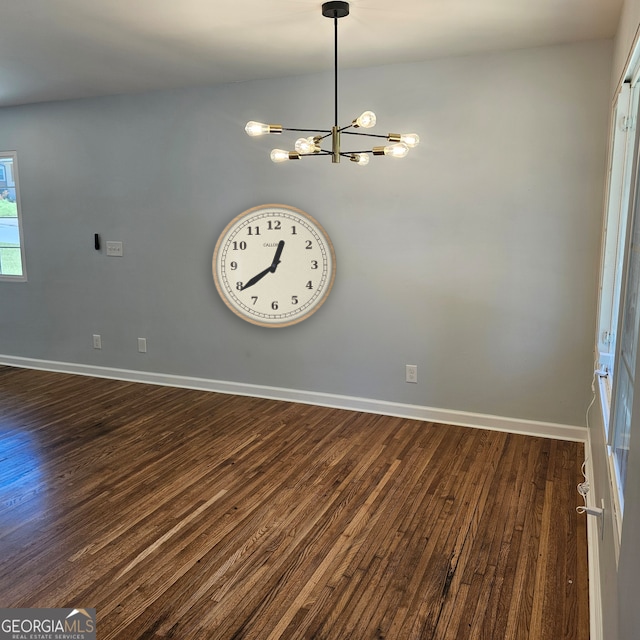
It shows 12.39
